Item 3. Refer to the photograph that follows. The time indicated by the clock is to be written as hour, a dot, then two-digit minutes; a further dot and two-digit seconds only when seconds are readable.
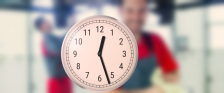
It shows 12.27
